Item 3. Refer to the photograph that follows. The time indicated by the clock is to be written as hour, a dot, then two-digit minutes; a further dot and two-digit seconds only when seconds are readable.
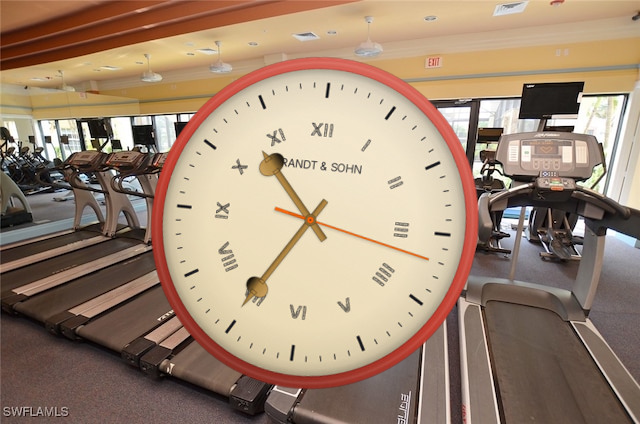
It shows 10.35.17
